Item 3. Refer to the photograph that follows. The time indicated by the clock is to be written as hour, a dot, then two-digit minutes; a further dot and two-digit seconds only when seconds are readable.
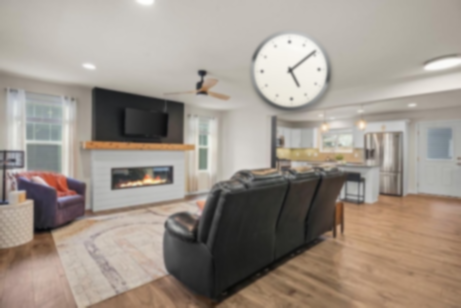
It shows 5.09
